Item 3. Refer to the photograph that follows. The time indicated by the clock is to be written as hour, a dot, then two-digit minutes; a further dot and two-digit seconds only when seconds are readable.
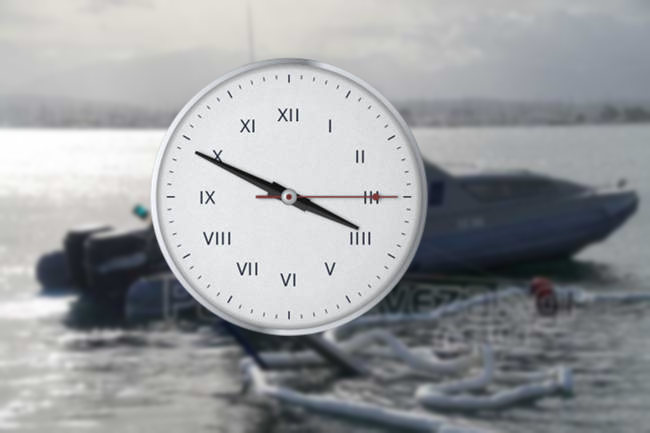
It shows 3.49.15
